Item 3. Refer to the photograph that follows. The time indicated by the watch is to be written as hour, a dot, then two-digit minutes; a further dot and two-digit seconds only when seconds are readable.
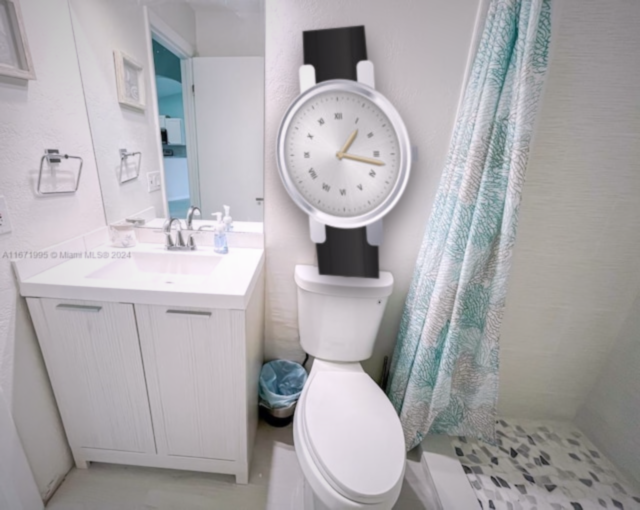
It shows 1.17
